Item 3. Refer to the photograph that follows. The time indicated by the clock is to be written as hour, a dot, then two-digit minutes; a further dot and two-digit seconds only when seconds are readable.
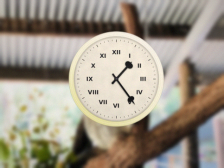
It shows 1.24
